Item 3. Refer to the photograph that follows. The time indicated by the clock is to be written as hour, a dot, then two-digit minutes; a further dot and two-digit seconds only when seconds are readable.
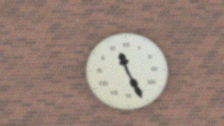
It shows 11.26
